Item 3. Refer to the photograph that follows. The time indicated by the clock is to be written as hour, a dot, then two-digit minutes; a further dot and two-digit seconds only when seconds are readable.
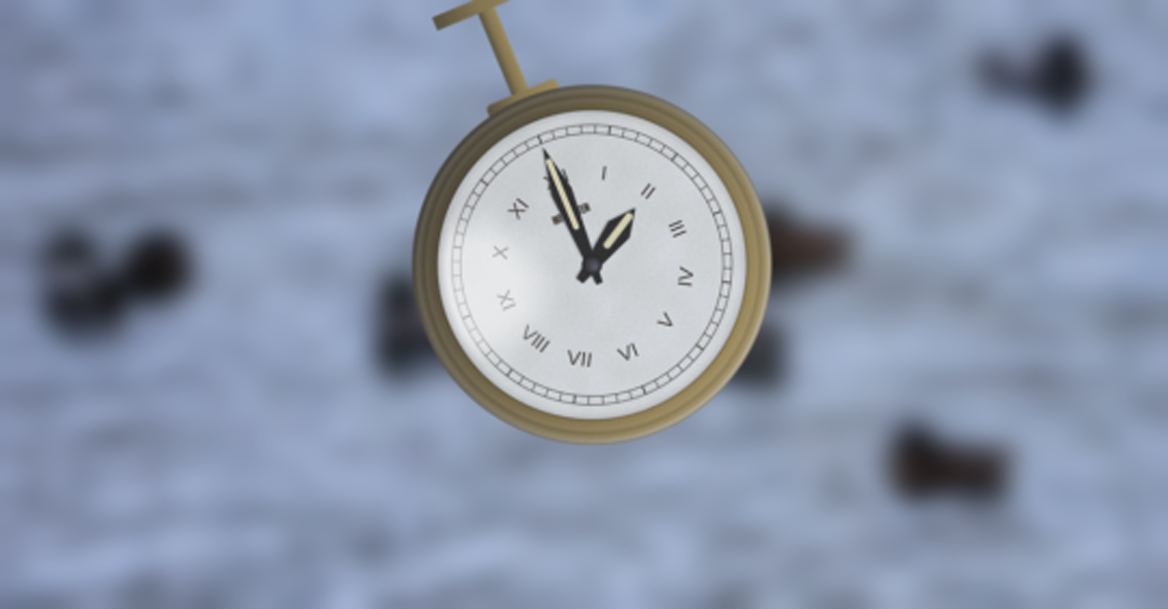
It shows 2.00
